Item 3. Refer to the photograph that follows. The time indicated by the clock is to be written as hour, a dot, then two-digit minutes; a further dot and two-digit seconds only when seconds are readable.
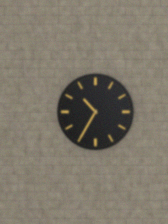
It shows 10.35
